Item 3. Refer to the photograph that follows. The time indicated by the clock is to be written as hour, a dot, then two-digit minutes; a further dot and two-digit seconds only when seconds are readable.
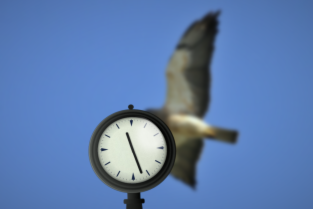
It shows 11.27
